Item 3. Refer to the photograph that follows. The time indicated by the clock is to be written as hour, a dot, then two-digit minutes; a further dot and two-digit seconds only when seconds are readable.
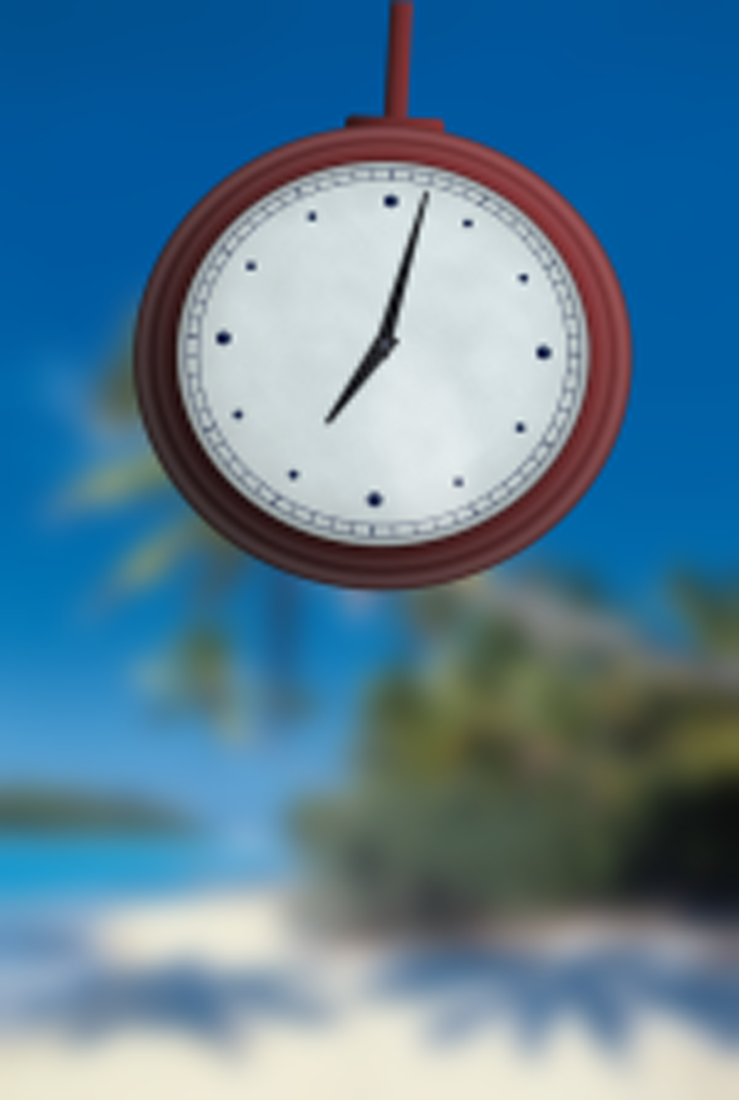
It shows 7.02
